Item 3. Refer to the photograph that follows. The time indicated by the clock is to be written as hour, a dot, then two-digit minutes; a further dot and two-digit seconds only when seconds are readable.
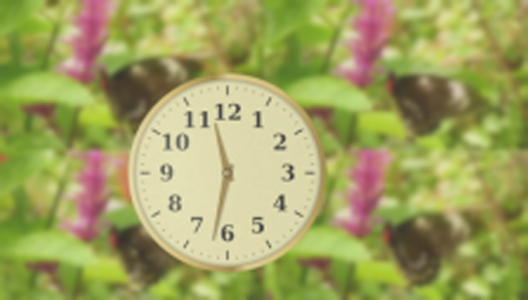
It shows 11.32
